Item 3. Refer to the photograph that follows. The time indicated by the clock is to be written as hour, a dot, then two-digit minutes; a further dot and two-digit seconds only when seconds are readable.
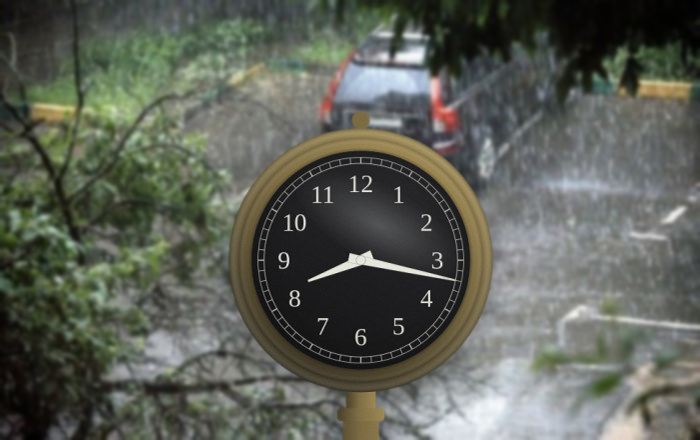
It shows 8.17
